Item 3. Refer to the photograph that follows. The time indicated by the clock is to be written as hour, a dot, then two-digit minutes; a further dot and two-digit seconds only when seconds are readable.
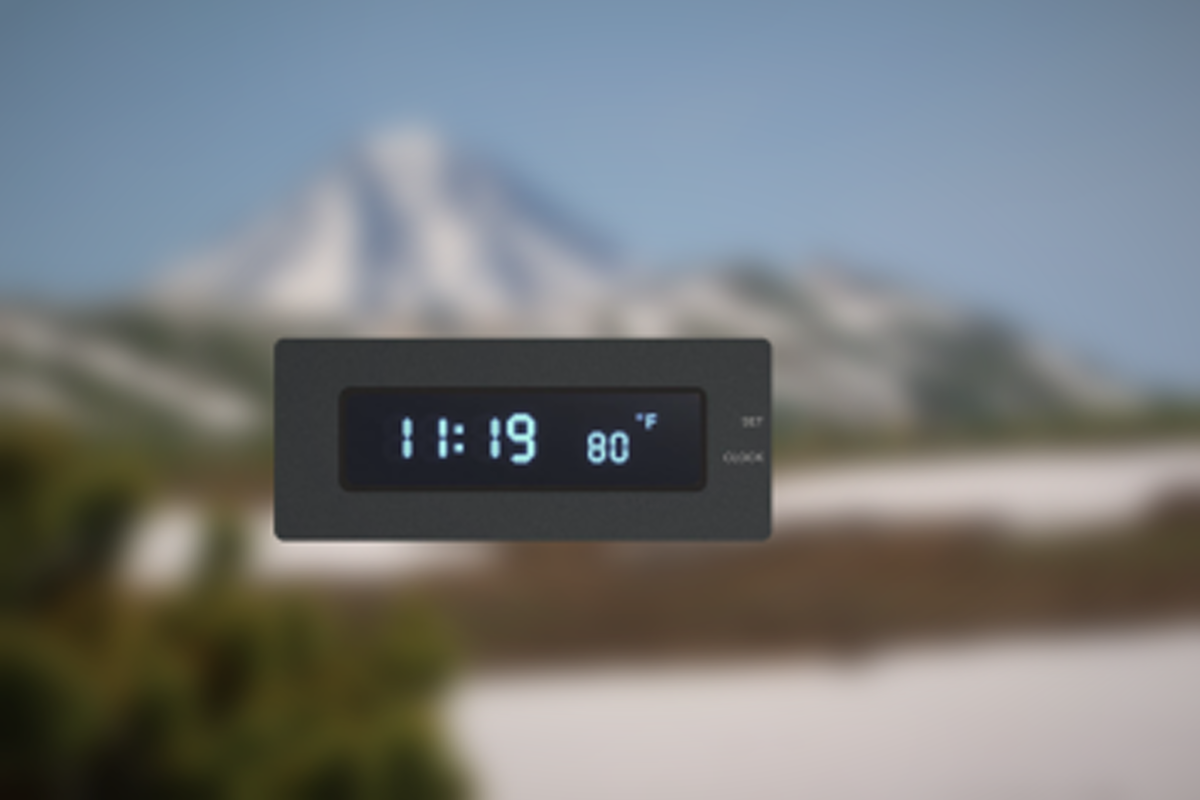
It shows 11.19
